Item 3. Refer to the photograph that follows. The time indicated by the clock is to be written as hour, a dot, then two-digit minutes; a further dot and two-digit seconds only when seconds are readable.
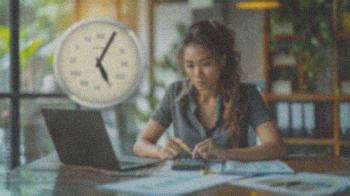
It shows 5.04
